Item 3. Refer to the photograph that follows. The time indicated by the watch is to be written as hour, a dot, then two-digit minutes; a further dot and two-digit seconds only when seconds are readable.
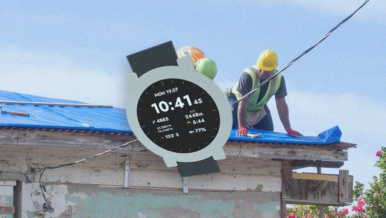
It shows 10.41
